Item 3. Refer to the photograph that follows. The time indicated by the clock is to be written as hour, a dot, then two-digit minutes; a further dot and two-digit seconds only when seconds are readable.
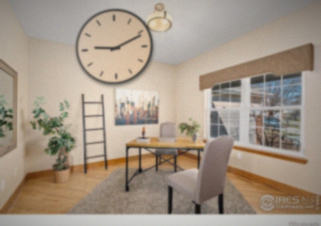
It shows 9.11
